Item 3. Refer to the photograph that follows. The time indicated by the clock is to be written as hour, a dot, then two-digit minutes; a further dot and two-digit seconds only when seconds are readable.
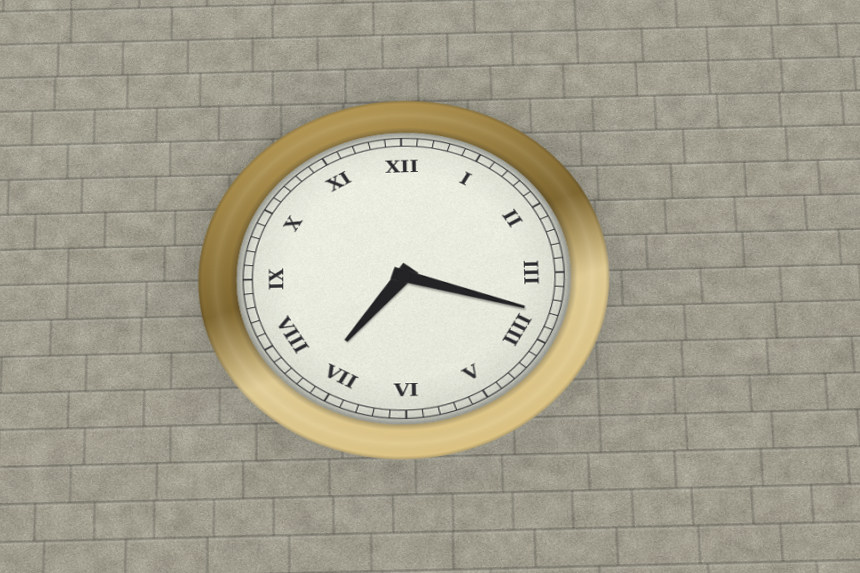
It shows 7.18
